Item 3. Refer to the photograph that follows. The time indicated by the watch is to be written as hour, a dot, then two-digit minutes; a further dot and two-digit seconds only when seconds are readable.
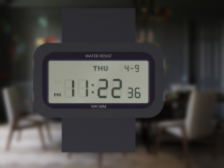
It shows 11.22.36
